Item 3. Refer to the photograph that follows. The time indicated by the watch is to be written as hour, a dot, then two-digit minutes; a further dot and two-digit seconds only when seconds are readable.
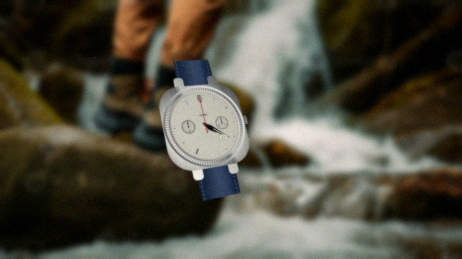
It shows 4.21
